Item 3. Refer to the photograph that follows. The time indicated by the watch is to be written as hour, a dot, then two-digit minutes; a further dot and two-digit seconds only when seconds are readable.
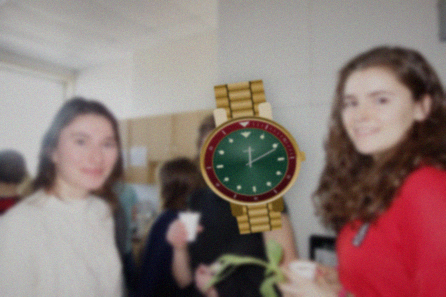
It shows 12.11
